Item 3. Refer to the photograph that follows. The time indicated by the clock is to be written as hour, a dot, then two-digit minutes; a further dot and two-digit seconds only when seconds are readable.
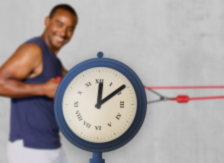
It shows 12.09
